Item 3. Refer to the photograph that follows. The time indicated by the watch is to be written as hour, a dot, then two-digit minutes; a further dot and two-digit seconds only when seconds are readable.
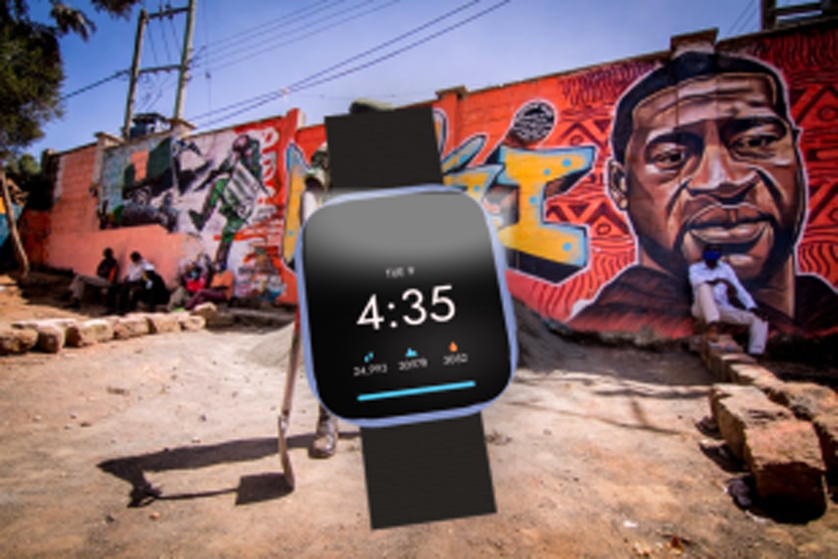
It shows 4.35
